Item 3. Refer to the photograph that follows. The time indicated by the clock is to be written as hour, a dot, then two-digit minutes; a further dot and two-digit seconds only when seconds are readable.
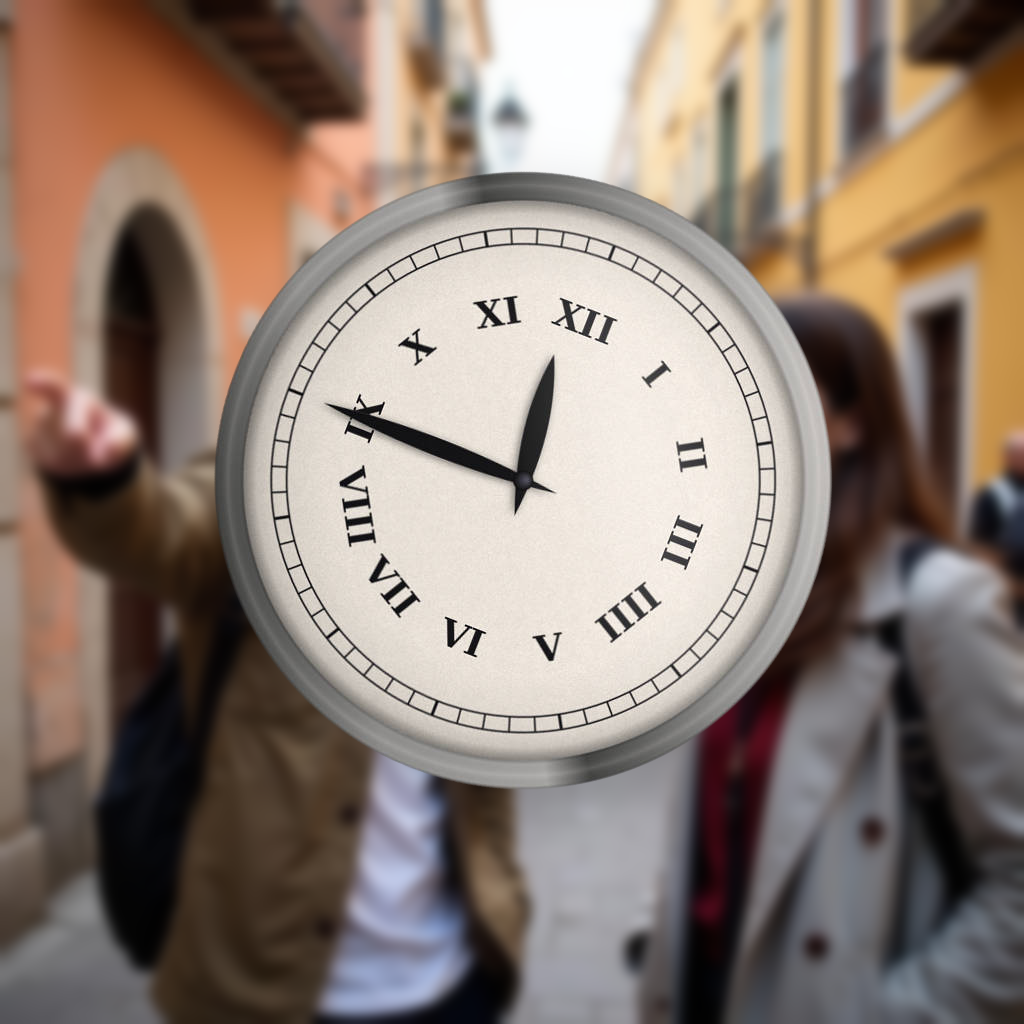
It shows 11.45
